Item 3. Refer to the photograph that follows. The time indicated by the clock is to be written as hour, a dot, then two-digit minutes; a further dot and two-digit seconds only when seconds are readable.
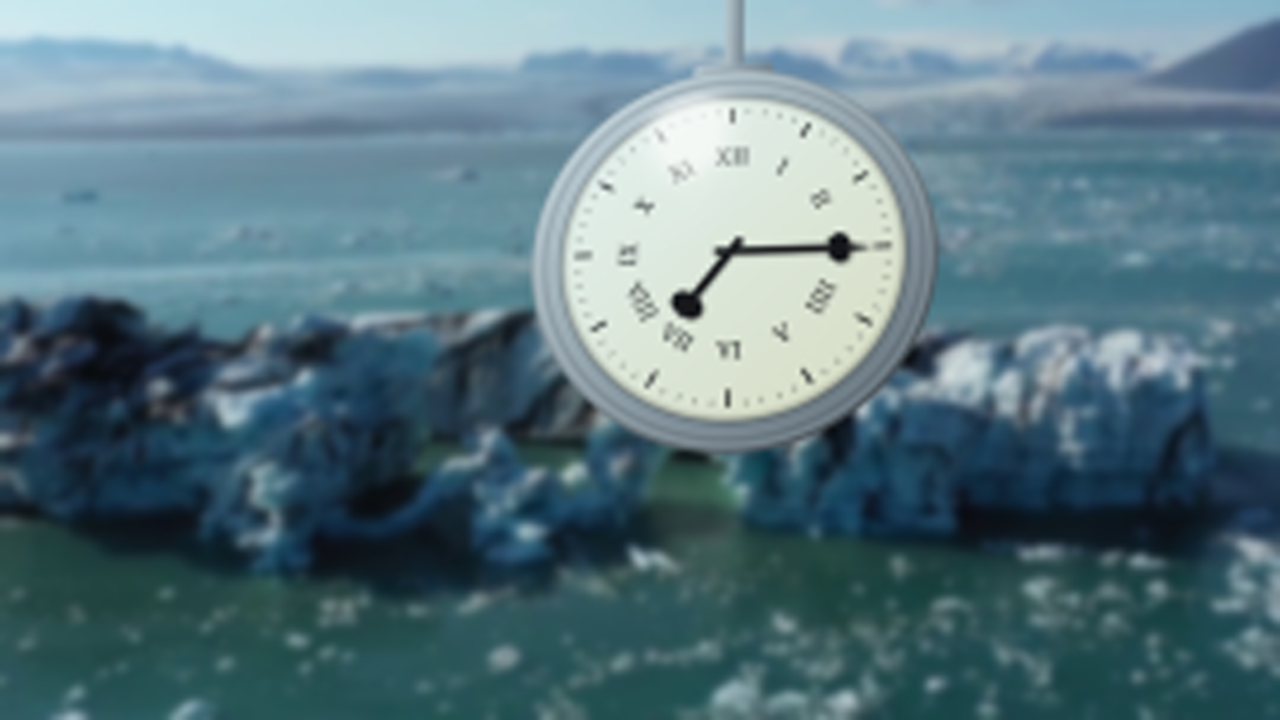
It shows 7.15
